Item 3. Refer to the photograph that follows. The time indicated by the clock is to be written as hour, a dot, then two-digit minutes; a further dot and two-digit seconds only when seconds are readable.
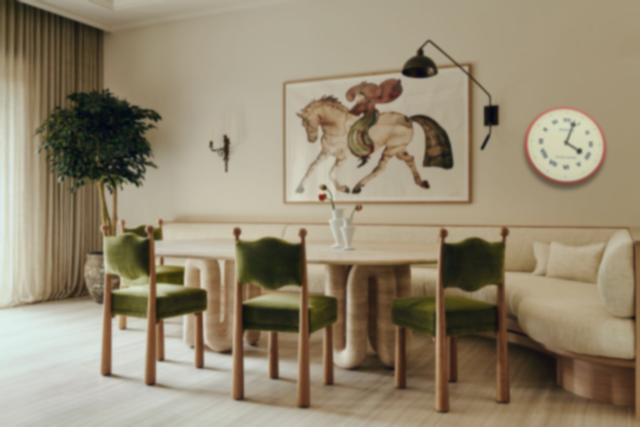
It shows 4.03
